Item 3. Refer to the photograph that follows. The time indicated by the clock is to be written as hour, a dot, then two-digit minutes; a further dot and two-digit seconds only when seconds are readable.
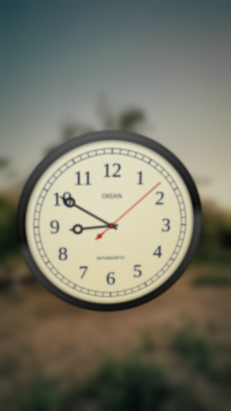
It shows 8.50.08
